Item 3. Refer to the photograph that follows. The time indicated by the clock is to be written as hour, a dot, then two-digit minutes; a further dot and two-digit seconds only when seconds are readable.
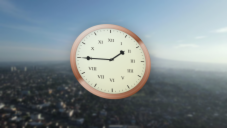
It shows 1.45
